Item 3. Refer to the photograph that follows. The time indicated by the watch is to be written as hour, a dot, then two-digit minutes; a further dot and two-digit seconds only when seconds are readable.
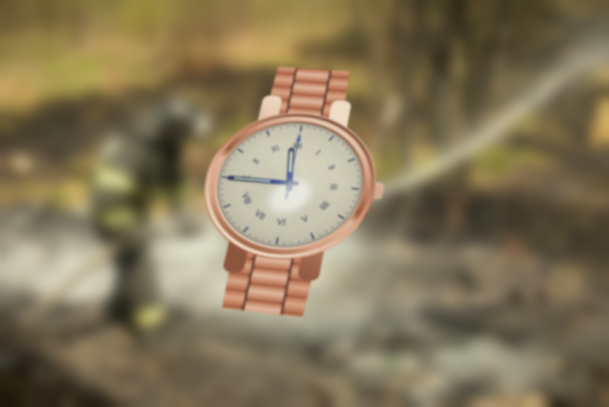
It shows 11.45.00
